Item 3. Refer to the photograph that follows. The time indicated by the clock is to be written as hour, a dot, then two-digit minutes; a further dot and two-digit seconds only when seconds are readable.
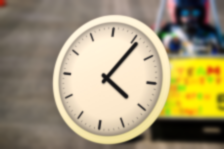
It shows 4.06
